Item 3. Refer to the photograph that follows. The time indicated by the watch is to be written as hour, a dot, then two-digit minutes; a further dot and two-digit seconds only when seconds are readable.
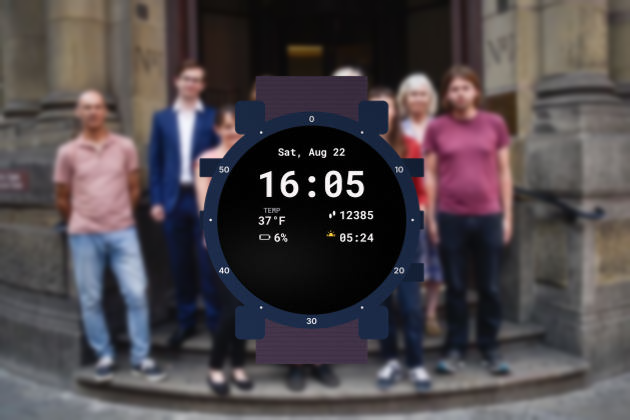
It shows 16.05
